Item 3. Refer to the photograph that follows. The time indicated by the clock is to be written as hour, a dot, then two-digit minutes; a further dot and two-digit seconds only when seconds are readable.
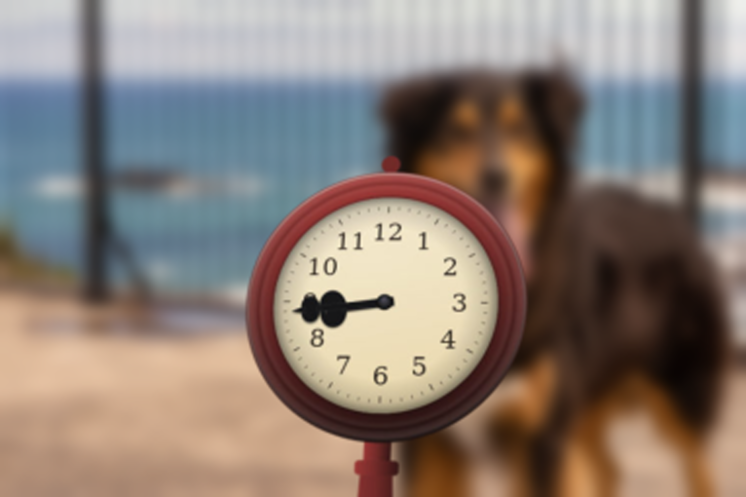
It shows 8.44
